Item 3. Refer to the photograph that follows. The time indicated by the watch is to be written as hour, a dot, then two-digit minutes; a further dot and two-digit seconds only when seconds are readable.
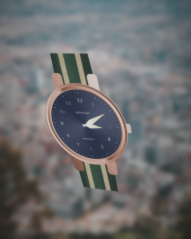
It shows 3.10
